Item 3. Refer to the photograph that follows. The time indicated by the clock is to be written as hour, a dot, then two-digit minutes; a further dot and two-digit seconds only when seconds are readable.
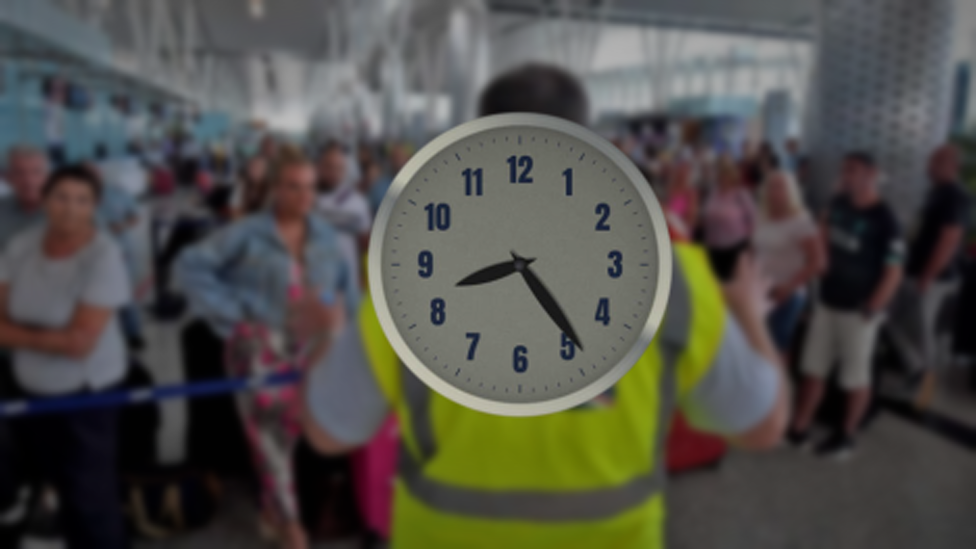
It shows 8.24
